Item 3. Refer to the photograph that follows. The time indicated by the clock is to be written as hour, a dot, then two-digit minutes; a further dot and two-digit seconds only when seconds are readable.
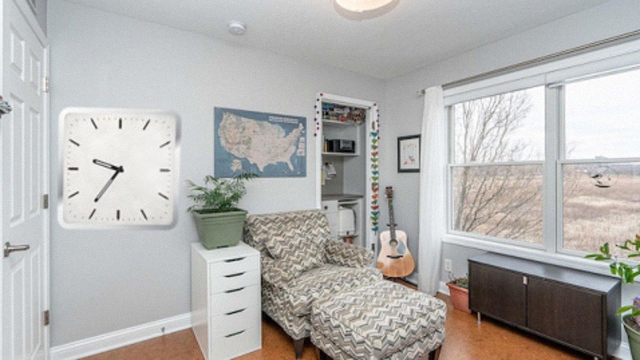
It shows 9.36
